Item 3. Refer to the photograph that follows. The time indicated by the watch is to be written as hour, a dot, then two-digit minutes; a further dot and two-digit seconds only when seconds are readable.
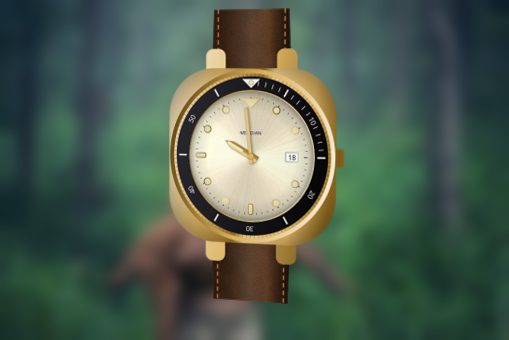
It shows 9.59
